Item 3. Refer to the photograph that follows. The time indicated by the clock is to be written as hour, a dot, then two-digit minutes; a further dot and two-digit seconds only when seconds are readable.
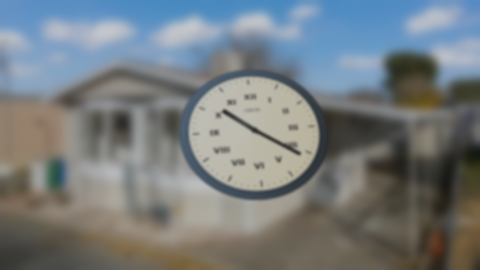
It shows 10.21
